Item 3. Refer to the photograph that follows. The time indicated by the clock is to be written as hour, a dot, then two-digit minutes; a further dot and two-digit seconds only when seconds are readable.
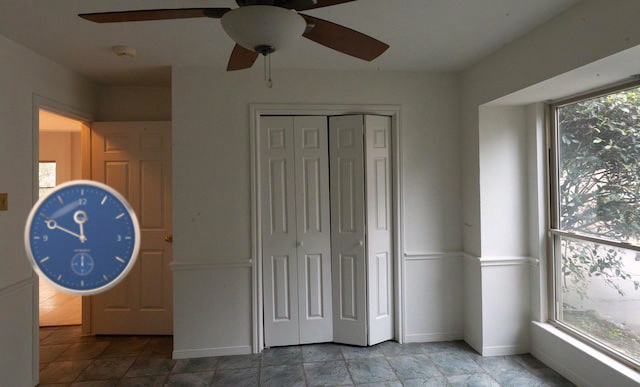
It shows 11.49
